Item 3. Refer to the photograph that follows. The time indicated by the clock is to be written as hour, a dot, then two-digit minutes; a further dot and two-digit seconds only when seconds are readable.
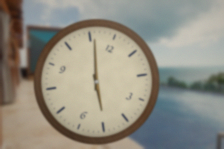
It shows 4.56
